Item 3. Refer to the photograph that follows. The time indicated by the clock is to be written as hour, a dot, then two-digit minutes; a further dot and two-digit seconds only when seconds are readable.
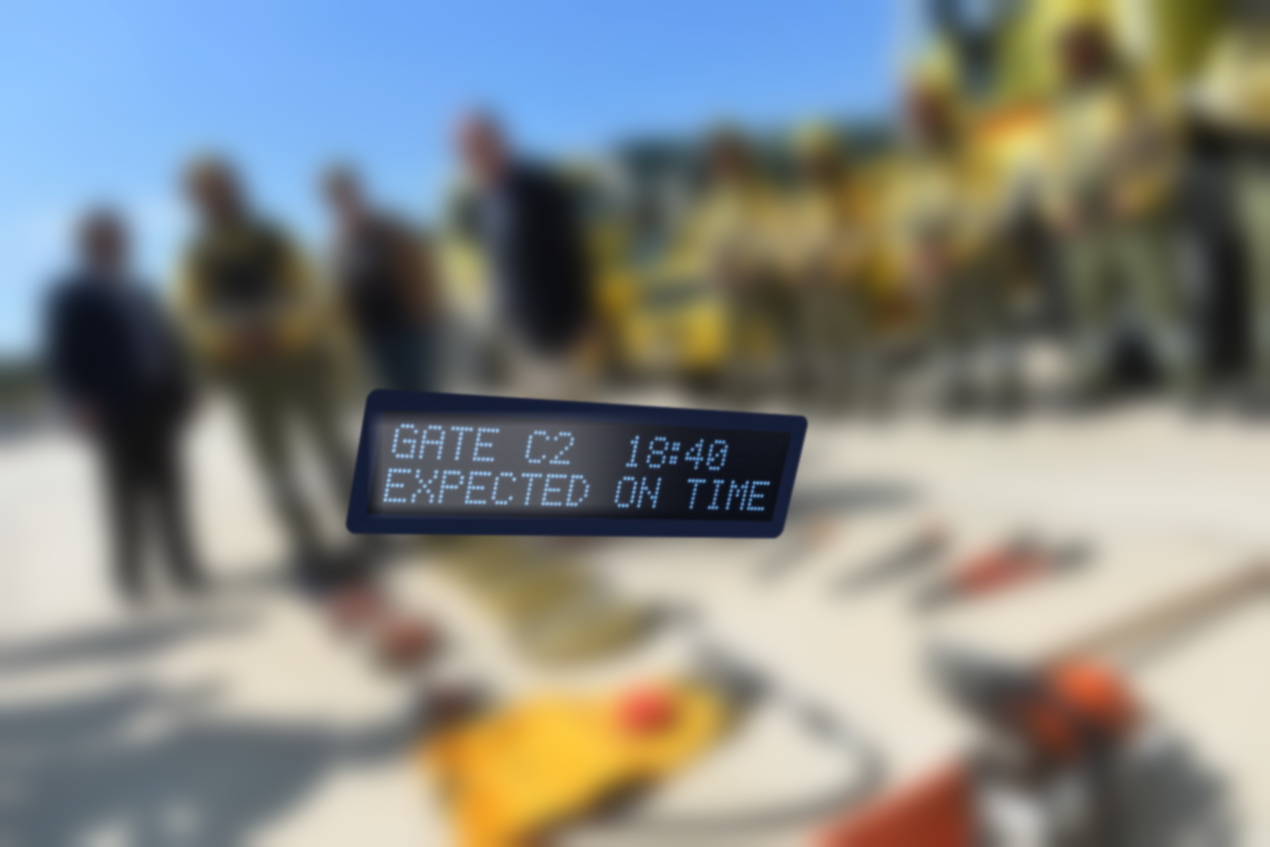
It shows 18.40
